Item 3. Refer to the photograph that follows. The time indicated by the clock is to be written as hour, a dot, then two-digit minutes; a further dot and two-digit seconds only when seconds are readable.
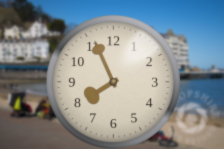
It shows 7.56
